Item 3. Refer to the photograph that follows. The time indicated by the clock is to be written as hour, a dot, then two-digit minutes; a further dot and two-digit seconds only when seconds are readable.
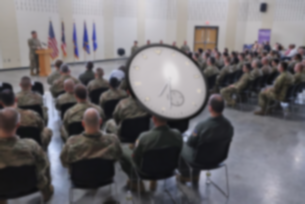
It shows 7.33
